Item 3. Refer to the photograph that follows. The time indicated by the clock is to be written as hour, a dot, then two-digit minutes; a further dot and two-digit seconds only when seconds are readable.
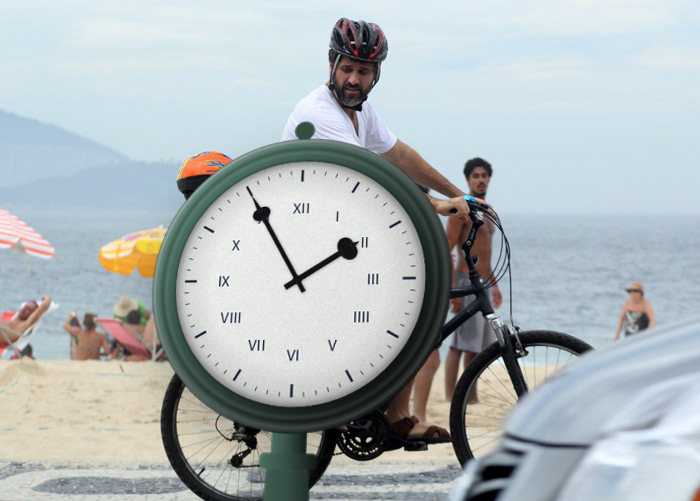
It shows 1.55
